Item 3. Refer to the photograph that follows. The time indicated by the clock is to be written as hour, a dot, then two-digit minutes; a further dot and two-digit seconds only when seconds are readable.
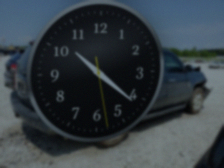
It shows 10.21.28
